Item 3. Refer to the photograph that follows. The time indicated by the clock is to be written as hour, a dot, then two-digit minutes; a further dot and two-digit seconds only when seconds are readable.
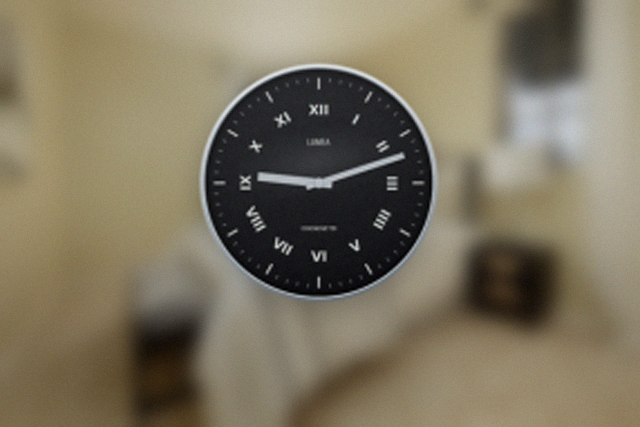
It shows 9.12
